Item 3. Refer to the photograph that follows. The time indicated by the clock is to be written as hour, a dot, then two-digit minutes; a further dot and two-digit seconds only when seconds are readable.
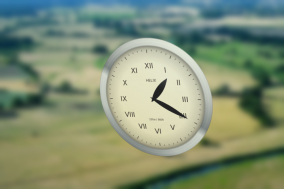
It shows 1.20
